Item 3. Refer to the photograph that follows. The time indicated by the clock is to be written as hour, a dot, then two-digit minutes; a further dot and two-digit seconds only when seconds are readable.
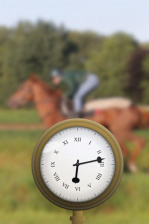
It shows 6.13
